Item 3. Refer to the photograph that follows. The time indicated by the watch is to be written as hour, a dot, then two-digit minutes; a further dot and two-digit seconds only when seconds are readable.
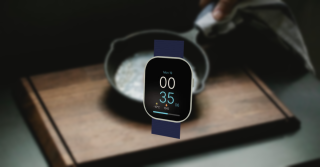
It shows 0.35
